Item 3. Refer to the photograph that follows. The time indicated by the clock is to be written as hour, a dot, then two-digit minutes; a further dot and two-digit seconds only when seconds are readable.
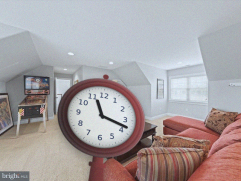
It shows 11.18
